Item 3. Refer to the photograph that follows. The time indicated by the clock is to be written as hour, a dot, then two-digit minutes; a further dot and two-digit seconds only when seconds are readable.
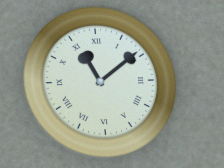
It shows 11.09
